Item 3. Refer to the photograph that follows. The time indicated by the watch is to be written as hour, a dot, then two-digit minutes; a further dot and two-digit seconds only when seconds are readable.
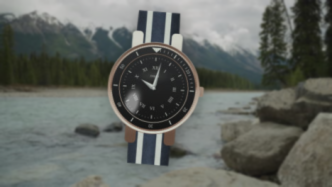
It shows 10.02
